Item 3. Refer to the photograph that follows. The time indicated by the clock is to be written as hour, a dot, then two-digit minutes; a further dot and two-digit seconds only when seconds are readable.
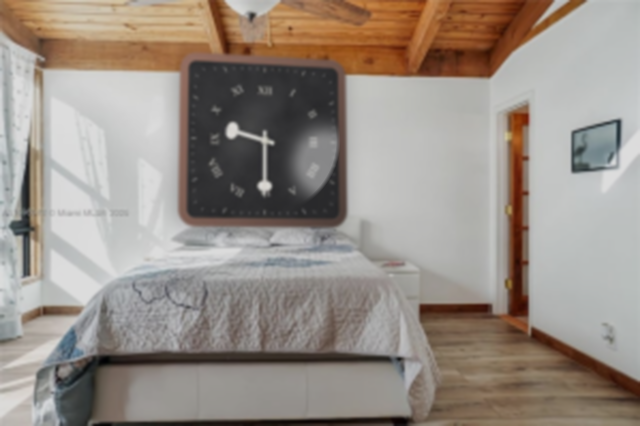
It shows 9.30
